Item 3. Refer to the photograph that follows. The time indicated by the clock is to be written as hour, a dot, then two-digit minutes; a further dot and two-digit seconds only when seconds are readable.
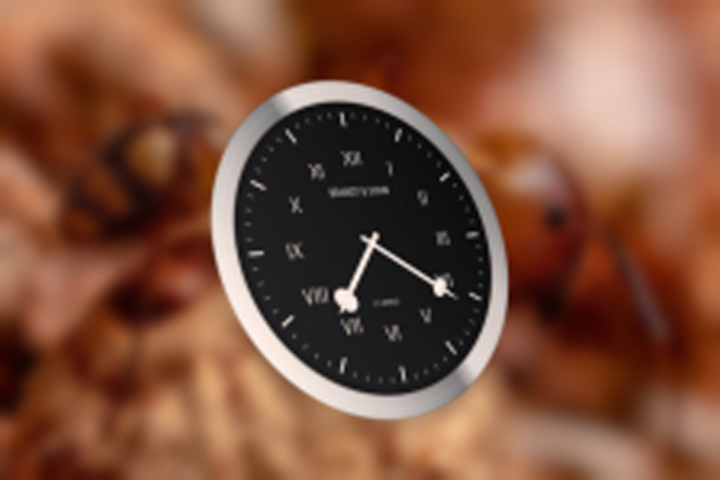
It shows 7.21
